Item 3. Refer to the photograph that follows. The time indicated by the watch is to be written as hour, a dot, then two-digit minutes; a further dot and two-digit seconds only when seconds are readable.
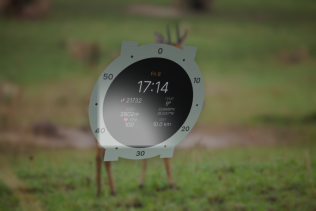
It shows 17.14
